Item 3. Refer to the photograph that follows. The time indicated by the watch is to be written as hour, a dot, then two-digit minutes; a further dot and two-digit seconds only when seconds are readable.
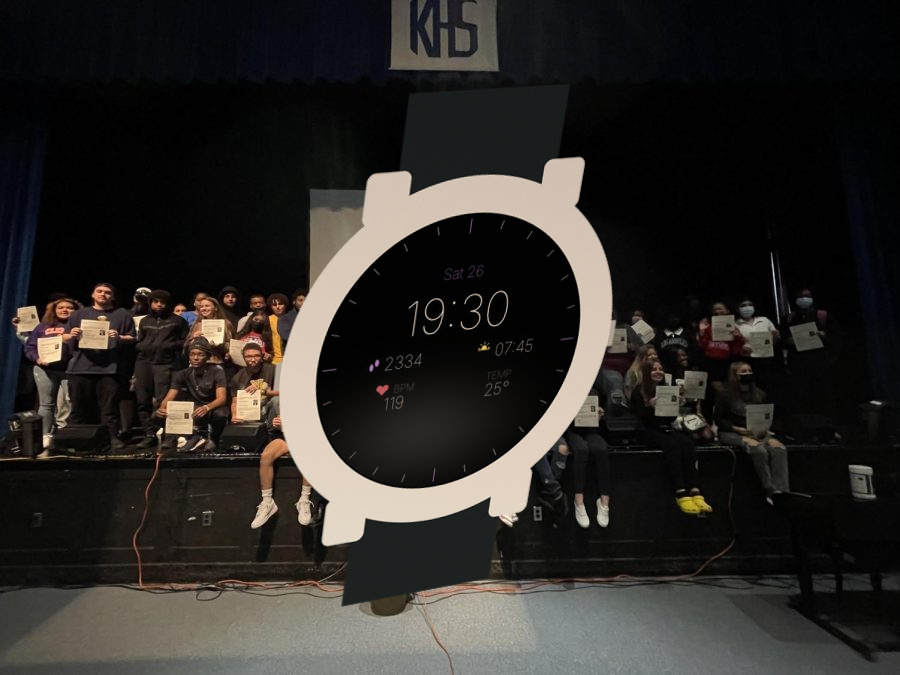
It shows 19.30
